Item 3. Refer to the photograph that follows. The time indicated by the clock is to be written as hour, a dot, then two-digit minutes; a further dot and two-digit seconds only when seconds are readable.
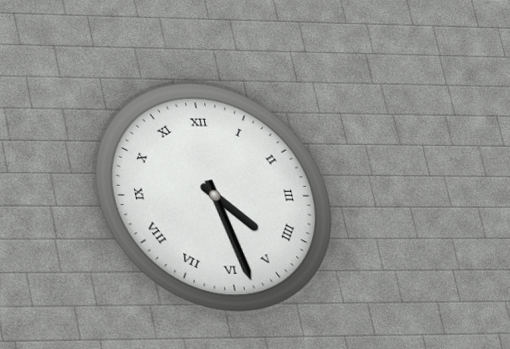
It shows 4.28
